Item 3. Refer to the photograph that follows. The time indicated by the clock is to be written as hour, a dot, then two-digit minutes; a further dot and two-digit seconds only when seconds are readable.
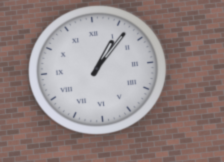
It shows 1.07
